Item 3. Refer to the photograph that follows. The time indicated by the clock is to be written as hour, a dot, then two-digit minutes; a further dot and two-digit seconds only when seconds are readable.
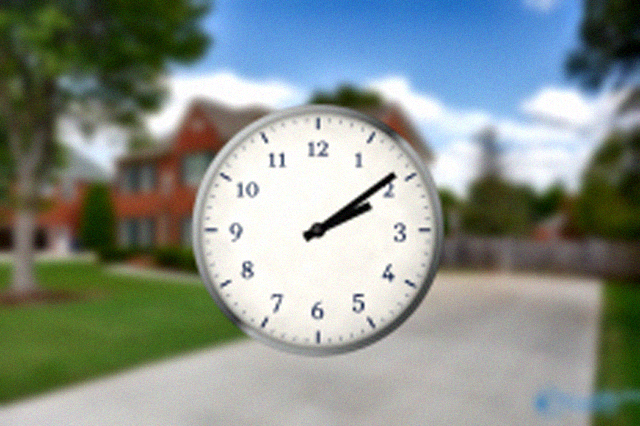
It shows 2.09
